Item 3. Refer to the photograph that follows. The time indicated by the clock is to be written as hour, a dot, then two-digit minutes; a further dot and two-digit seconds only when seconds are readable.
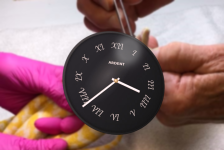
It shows 3.38
